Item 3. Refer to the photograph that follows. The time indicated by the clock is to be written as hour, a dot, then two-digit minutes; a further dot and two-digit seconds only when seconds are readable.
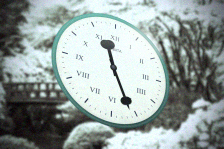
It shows 11.26
